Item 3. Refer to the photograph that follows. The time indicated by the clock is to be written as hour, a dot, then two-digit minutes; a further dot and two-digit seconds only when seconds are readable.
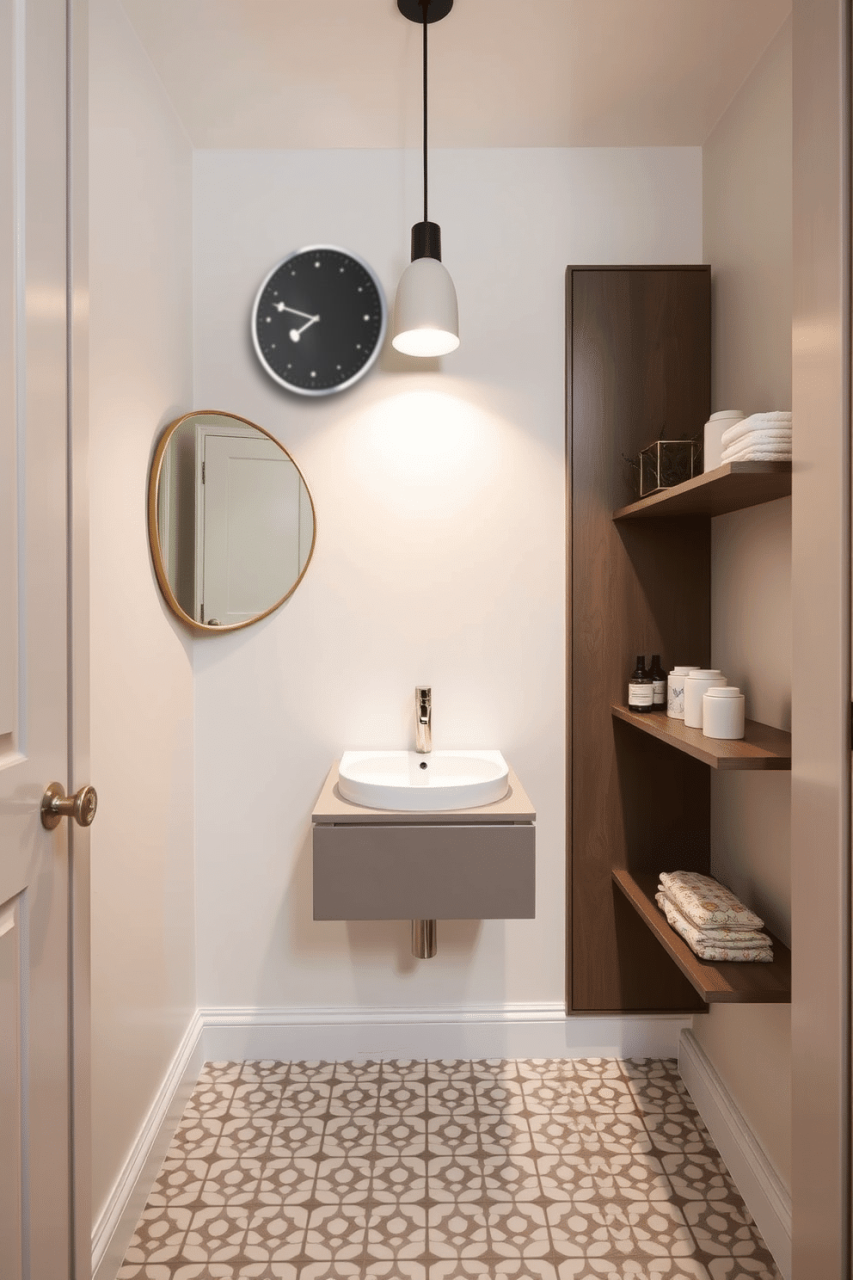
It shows 7.48
